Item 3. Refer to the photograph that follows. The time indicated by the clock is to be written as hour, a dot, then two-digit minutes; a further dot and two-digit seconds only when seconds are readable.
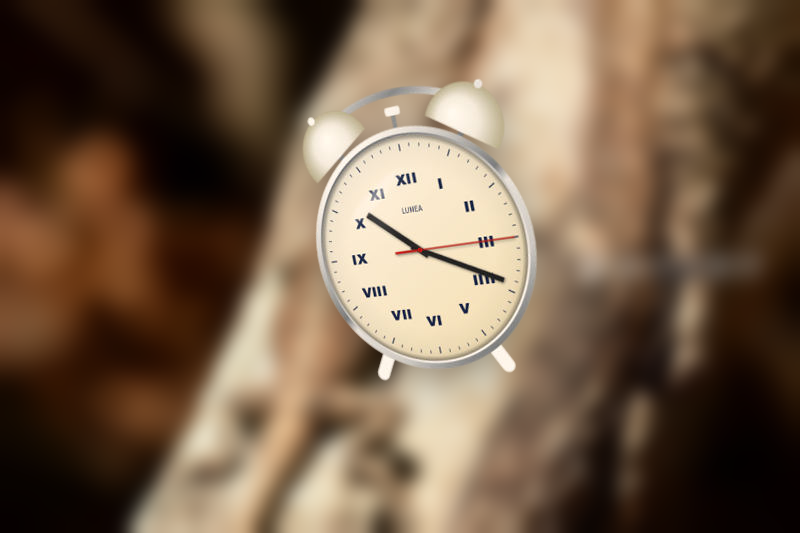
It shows 10.19.15
